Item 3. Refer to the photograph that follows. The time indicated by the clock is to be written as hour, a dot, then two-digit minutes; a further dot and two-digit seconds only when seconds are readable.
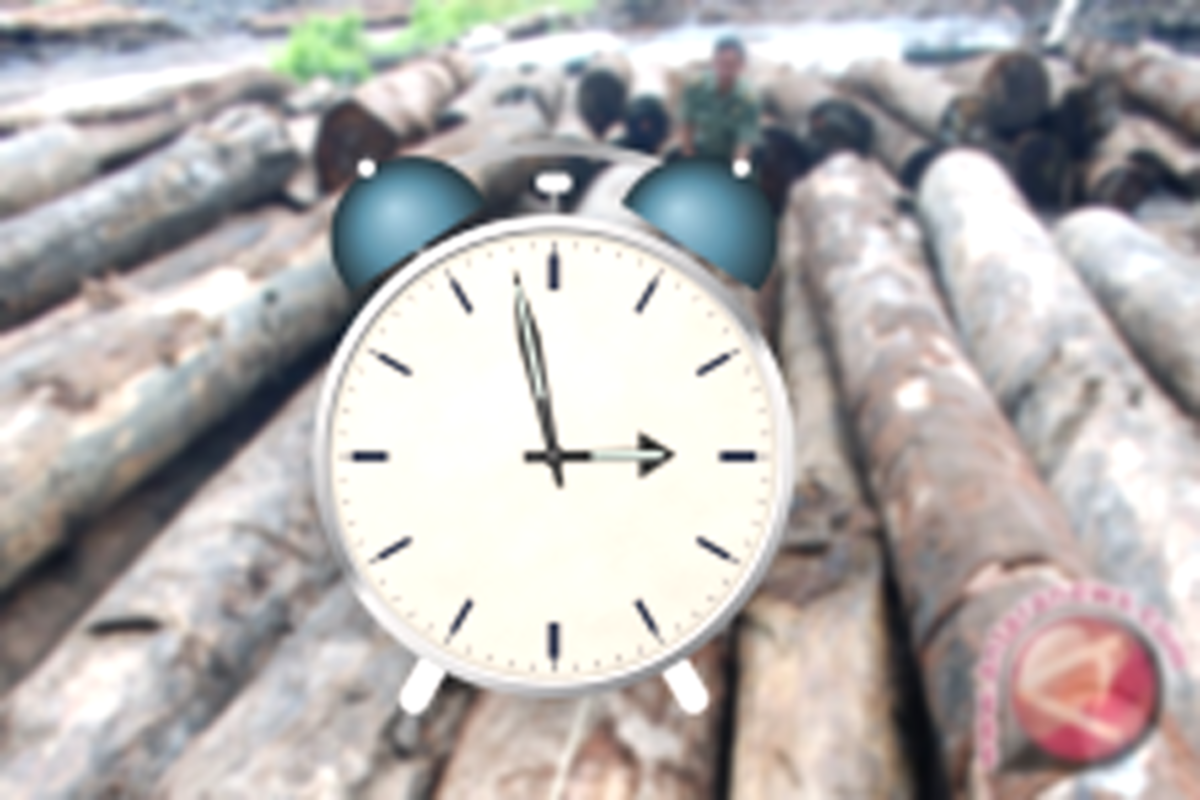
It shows 2.58
